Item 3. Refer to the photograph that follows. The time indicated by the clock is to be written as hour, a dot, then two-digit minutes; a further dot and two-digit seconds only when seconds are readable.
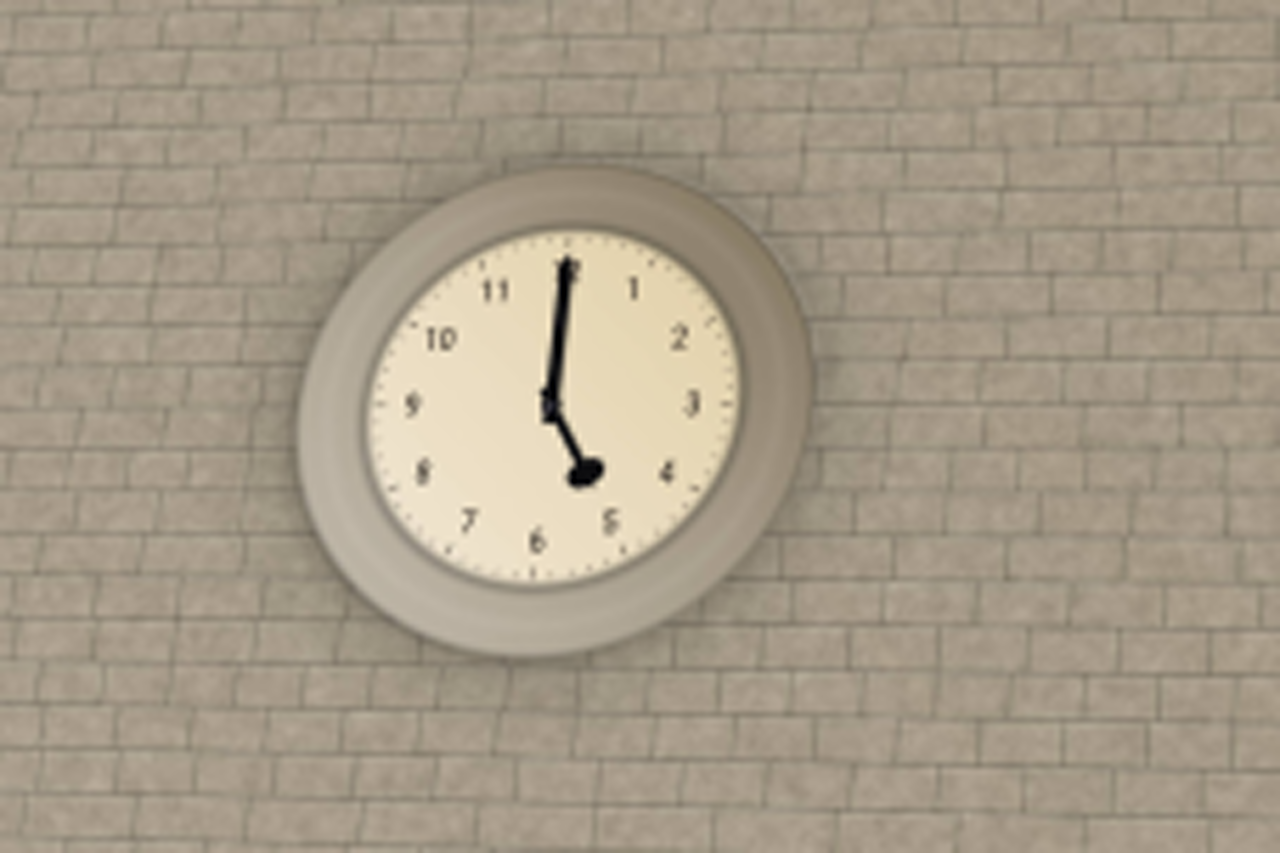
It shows 5.00
